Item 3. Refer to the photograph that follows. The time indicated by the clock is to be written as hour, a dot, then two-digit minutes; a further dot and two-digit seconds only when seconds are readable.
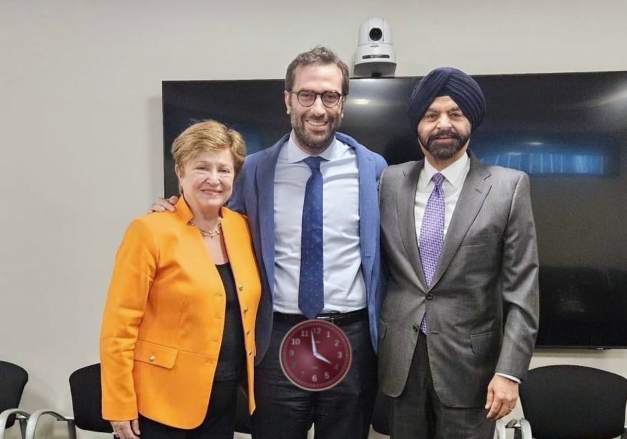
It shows 3.58
